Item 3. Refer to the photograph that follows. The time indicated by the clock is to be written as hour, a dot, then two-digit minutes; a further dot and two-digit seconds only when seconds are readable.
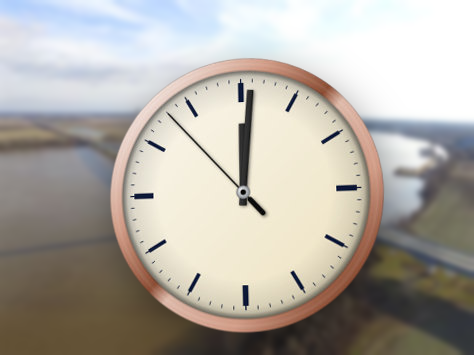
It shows 12.00.53
